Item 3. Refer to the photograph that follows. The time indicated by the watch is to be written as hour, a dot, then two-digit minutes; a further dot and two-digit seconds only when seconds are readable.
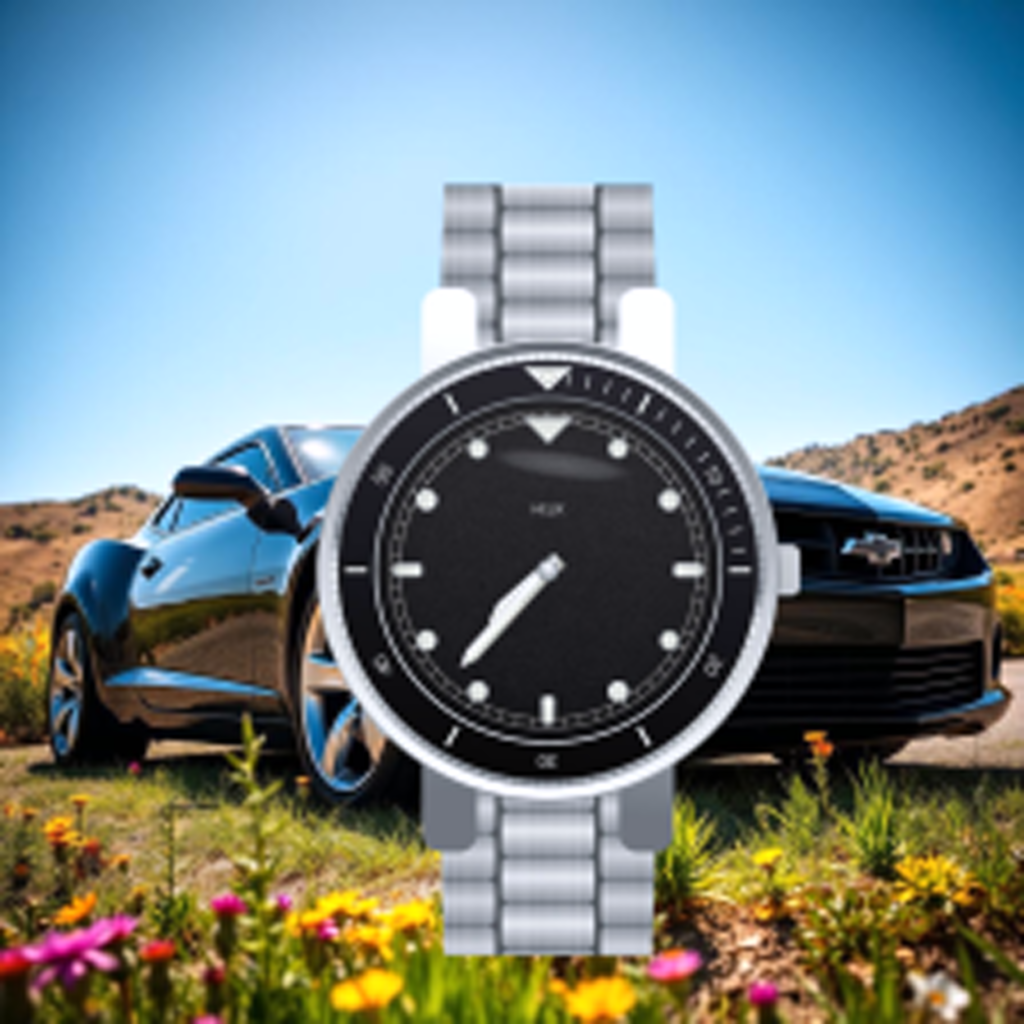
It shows 7.37
